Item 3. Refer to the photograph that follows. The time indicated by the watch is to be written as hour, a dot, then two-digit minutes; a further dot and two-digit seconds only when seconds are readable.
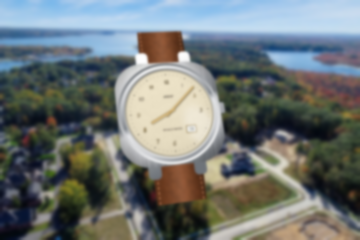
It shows 8.08
